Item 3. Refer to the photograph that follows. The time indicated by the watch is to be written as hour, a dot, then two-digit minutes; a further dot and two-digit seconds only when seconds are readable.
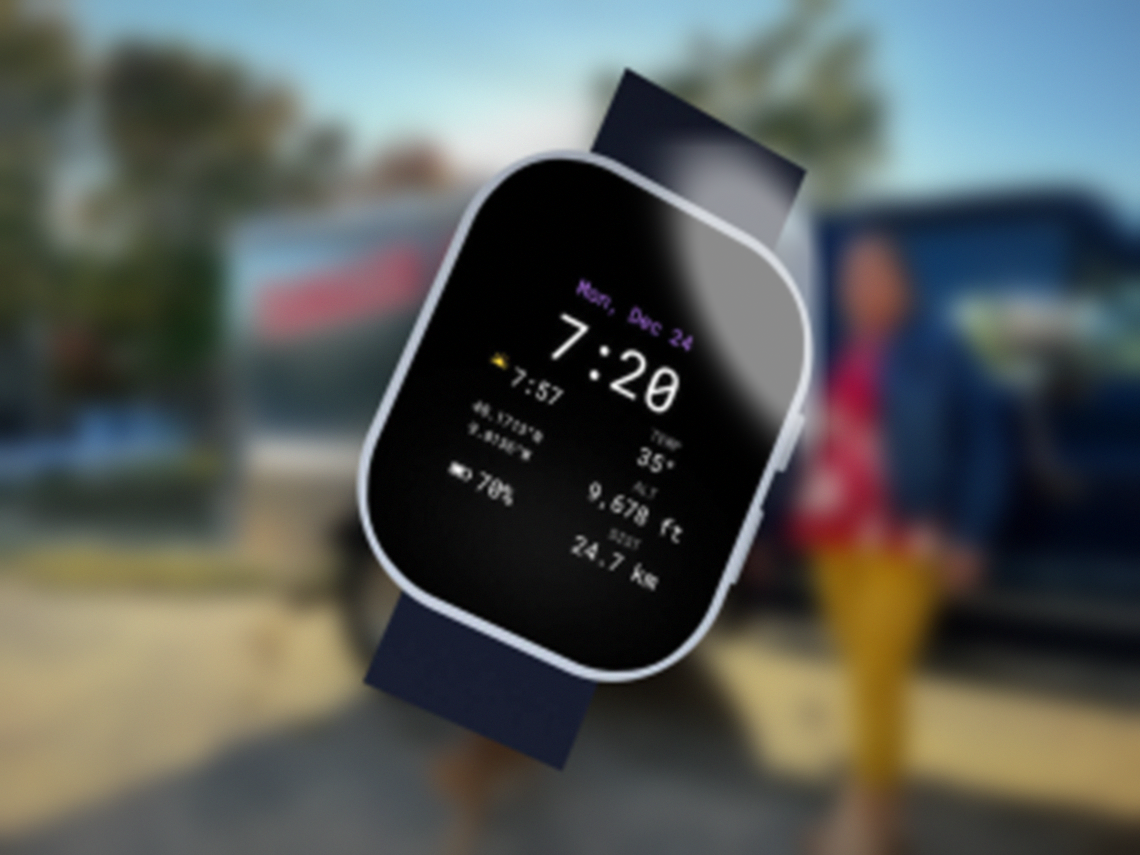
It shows 7.20
